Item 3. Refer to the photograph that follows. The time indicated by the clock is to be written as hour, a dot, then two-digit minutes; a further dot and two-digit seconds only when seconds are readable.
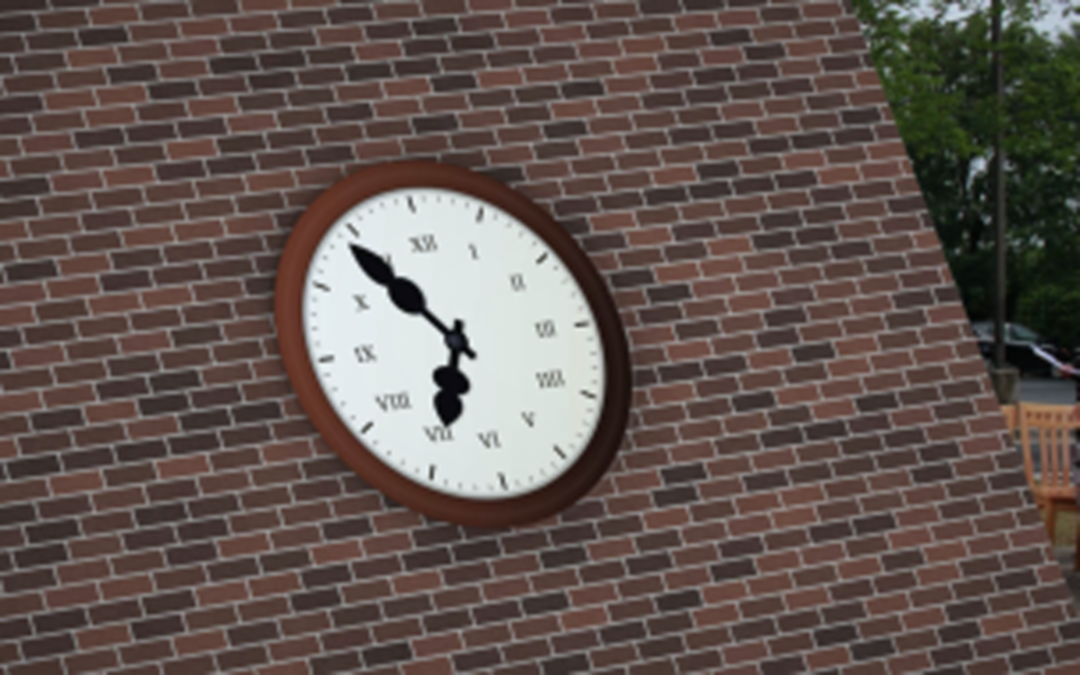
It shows 6.54
